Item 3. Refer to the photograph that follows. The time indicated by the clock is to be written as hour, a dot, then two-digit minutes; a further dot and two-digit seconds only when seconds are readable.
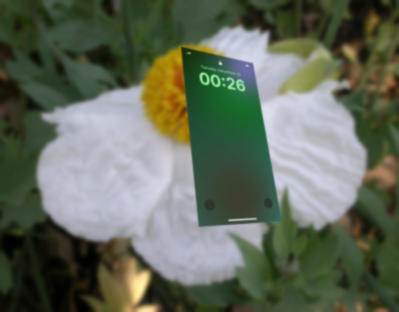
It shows 0.26
